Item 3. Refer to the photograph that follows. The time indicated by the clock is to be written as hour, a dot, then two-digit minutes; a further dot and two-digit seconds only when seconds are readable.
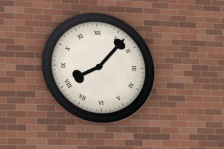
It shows 8.07
